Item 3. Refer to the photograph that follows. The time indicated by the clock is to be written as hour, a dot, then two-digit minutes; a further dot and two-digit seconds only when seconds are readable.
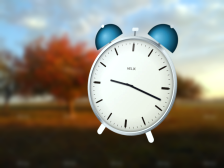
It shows 9.18
